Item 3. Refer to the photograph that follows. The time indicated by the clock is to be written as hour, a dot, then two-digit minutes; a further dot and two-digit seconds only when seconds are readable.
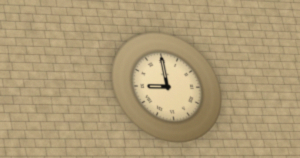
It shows 9.00
